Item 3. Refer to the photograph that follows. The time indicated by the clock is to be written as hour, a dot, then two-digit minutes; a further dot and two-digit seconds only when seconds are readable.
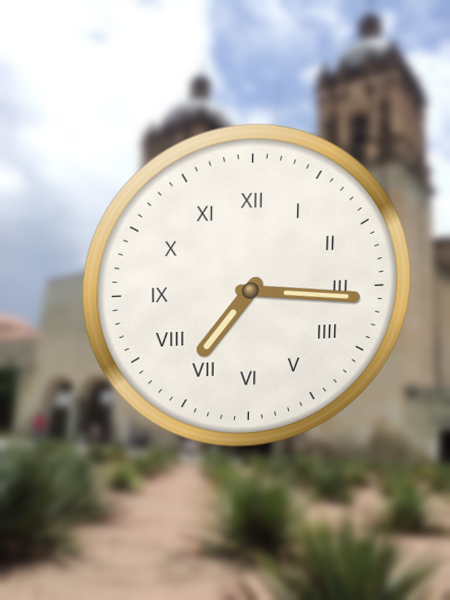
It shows 7.16
